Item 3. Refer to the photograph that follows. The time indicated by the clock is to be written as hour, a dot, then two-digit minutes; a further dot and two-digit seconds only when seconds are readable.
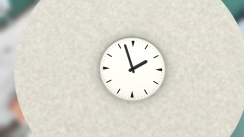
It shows 1.57
